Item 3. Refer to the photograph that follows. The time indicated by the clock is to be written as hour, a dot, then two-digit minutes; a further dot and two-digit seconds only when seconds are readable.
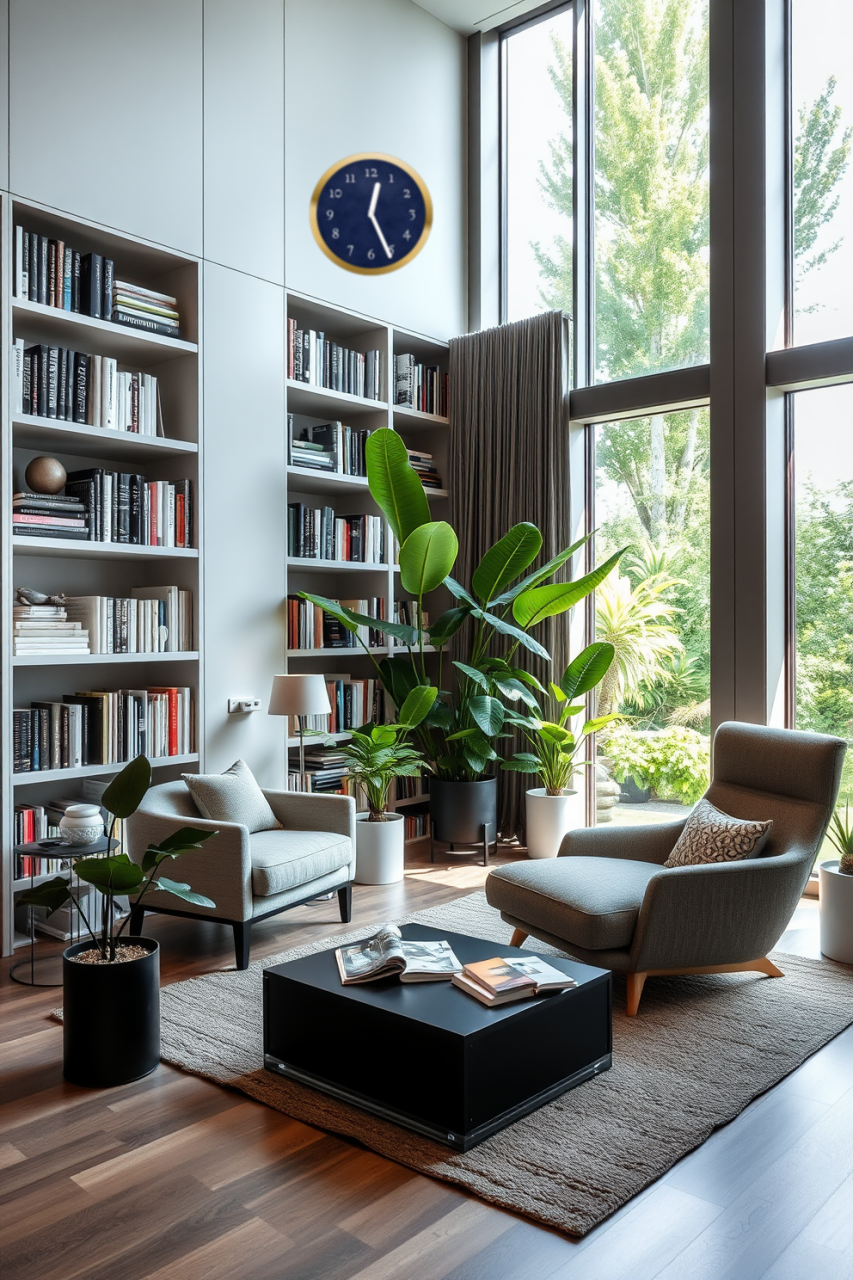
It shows 12.26
